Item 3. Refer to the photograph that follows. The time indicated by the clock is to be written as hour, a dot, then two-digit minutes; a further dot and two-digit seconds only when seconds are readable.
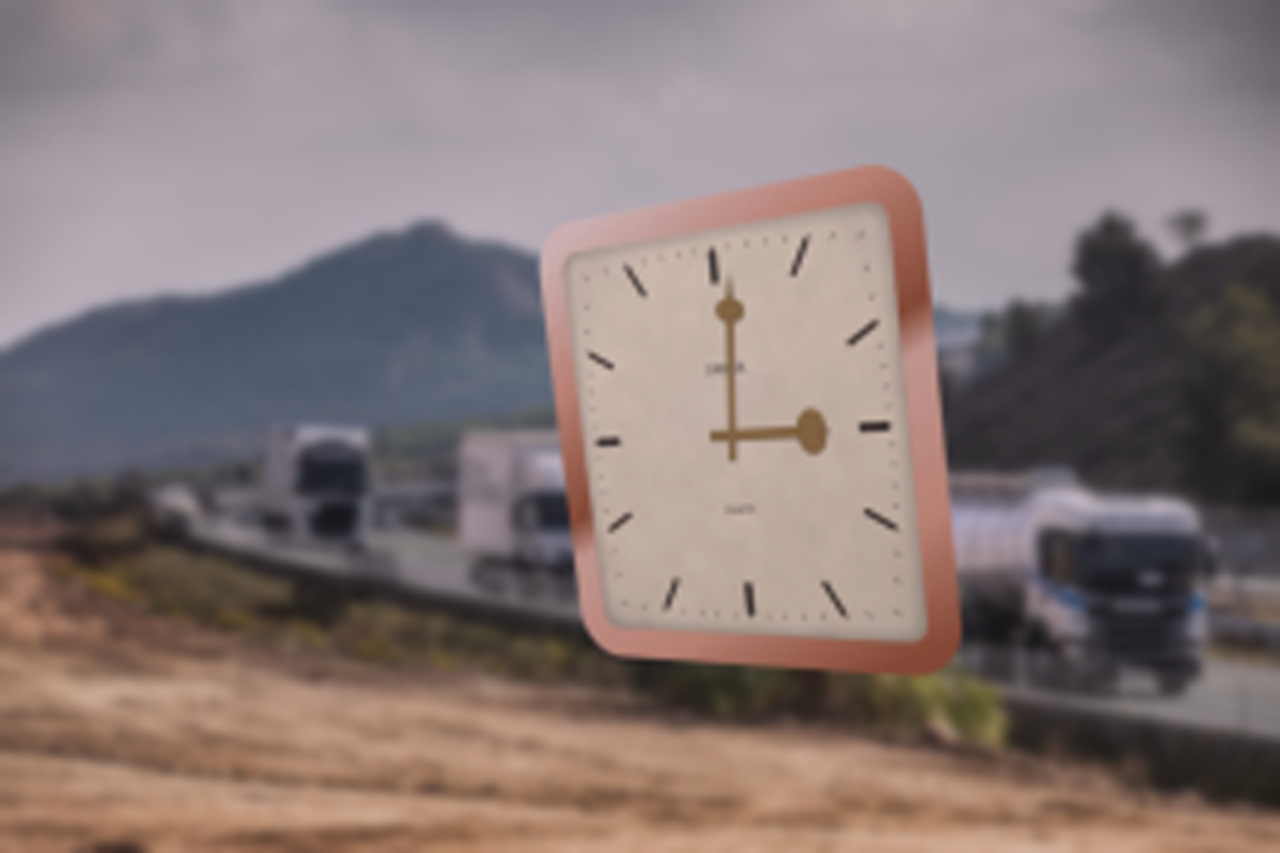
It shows 3.01
